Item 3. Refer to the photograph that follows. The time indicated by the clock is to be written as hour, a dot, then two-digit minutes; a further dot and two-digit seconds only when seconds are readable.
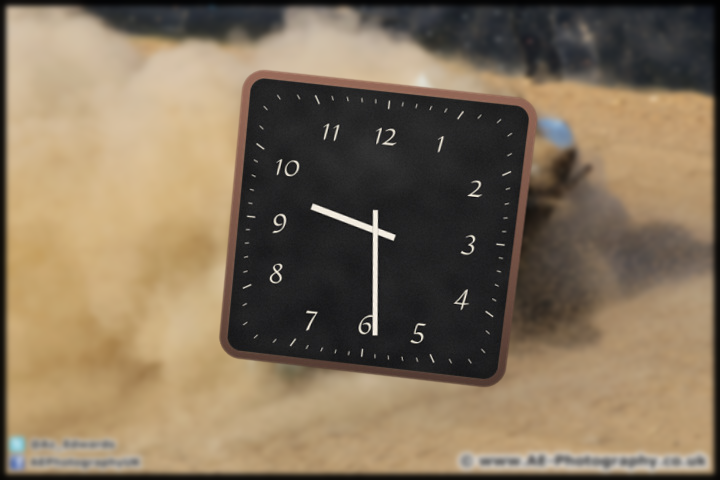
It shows 9.29
